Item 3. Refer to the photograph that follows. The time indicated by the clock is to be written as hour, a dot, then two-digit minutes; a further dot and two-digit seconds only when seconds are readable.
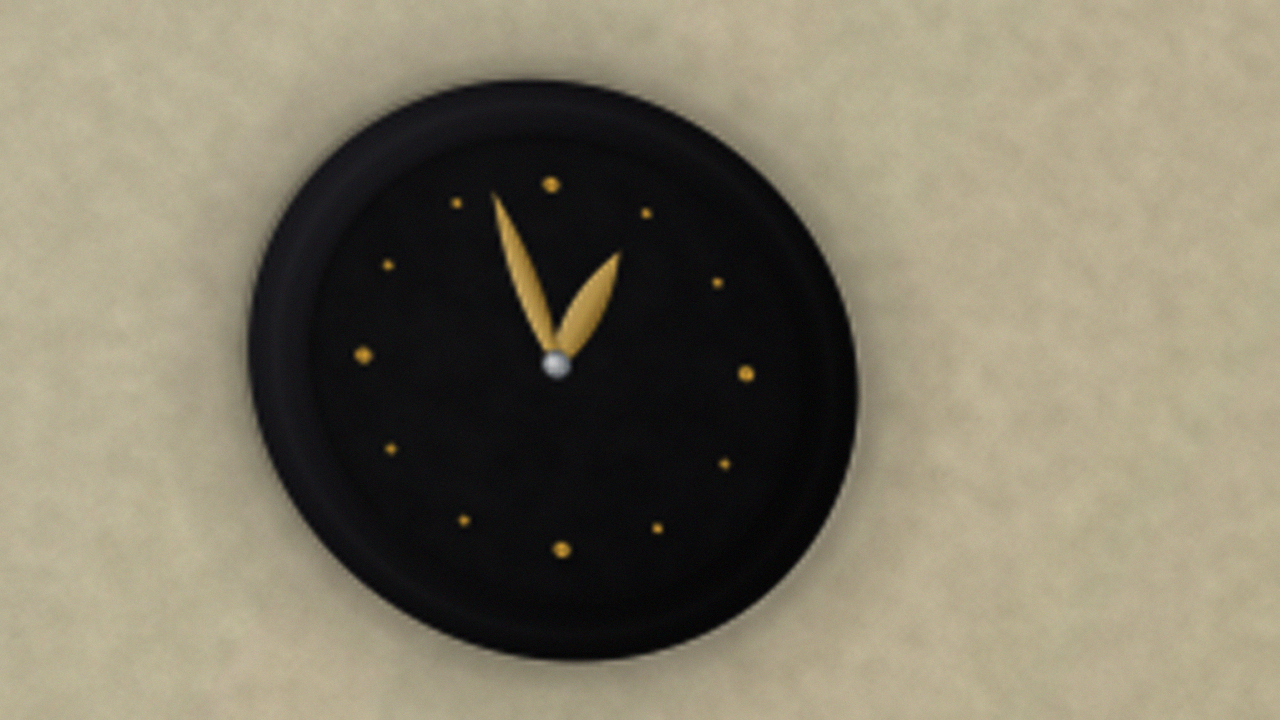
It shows 12.57
